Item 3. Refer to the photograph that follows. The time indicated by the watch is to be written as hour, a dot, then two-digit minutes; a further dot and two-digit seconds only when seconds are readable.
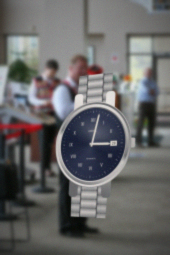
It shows 3.02
